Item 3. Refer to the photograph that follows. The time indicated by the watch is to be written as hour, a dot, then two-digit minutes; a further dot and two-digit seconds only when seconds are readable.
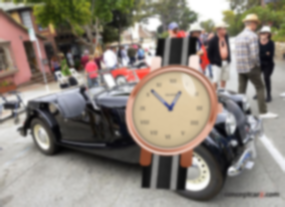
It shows 12.52
